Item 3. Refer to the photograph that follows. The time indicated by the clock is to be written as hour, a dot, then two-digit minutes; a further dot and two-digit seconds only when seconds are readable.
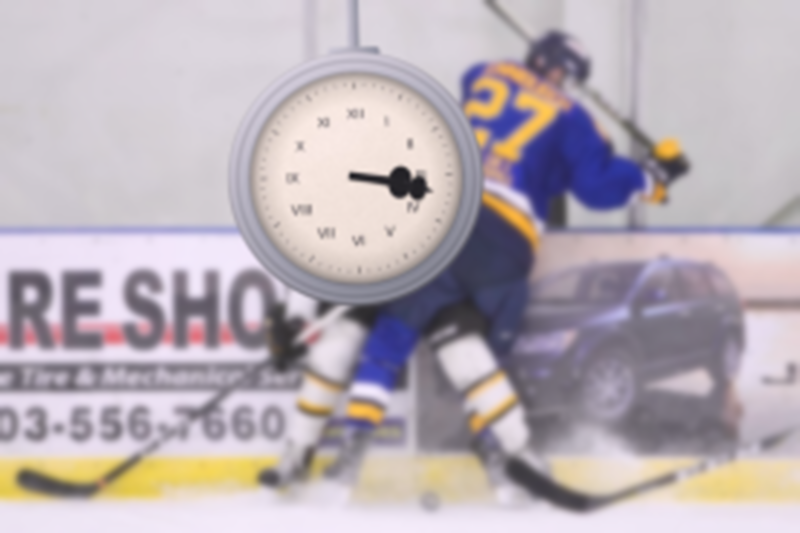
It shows 3.17
